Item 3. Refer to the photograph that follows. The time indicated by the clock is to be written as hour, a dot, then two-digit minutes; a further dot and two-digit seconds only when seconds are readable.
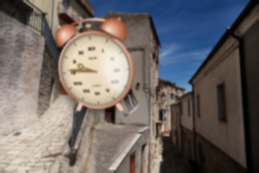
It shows 9.46
